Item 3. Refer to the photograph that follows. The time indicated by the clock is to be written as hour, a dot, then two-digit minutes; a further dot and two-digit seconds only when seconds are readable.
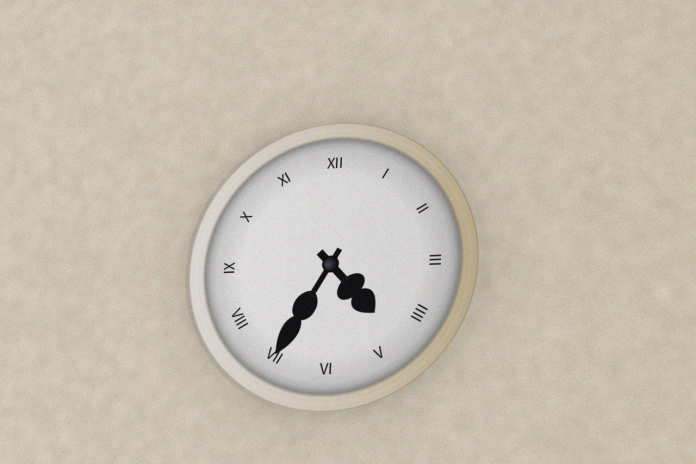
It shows 4.35
